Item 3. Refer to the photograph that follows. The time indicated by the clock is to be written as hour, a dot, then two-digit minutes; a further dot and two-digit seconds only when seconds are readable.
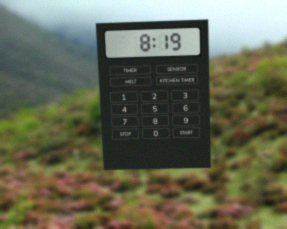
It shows 8.19
